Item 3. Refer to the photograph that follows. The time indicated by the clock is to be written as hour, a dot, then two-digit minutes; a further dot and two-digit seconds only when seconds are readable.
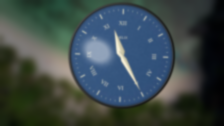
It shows 11.25
